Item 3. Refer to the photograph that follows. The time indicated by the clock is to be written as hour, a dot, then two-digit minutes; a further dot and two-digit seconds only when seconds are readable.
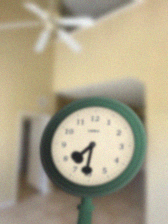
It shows 7.31
